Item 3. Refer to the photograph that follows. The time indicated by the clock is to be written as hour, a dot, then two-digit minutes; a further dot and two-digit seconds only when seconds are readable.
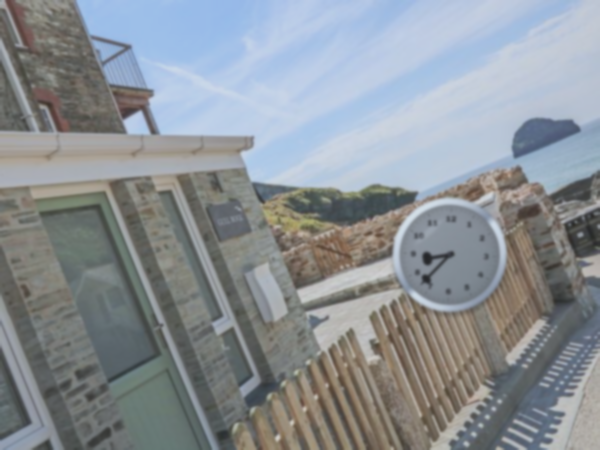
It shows 8.37
